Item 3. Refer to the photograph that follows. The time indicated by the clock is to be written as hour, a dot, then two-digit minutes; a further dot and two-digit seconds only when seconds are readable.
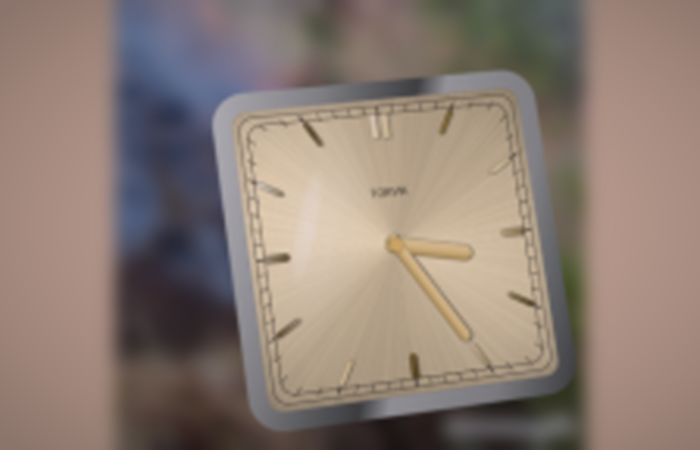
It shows 3.25
